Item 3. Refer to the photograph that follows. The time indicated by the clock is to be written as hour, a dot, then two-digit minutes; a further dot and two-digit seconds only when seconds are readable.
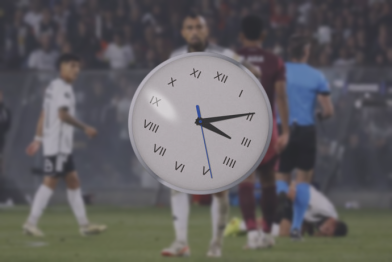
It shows 3.09.24
